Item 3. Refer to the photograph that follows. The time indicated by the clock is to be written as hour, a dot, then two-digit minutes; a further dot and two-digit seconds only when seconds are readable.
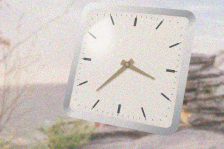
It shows 3.37
